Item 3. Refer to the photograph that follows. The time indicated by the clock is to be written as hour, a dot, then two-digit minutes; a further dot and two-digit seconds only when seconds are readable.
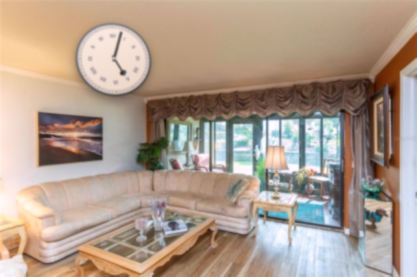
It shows 5.03
